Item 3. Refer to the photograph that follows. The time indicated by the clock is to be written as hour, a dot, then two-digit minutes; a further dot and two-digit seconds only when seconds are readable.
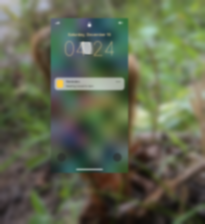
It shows 4.24
